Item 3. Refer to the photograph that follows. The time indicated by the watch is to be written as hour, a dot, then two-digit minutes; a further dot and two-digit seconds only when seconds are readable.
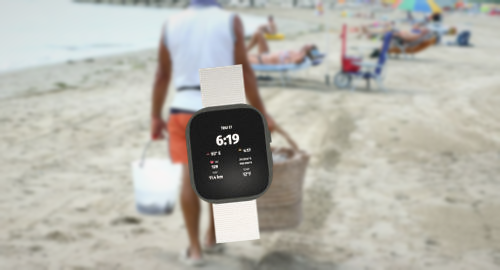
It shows 6.19
